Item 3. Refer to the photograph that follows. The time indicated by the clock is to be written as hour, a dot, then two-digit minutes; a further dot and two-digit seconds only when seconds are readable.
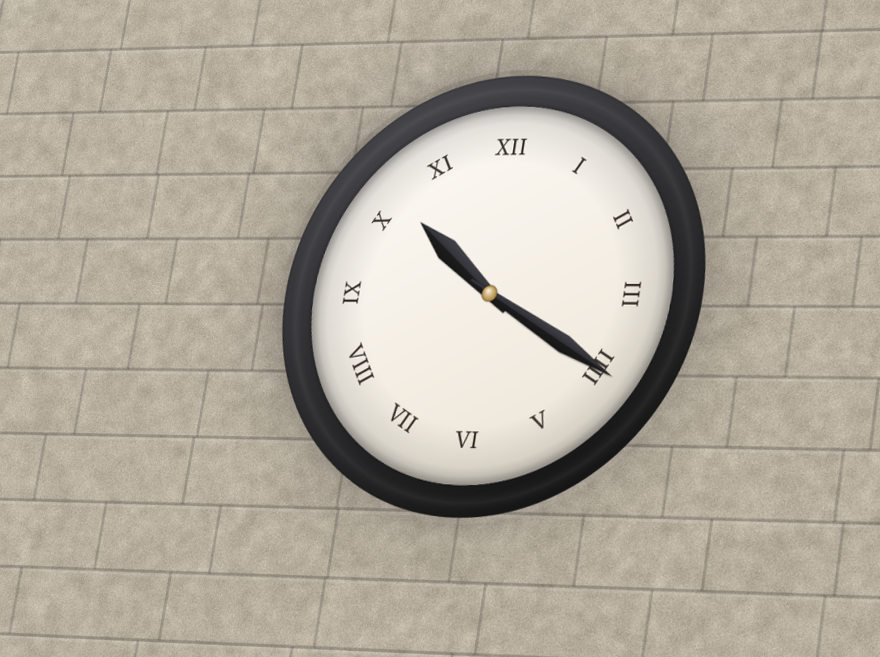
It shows 10.20
